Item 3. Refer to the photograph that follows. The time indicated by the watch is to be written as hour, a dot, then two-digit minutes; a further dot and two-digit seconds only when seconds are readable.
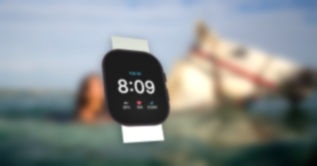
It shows 8.09
